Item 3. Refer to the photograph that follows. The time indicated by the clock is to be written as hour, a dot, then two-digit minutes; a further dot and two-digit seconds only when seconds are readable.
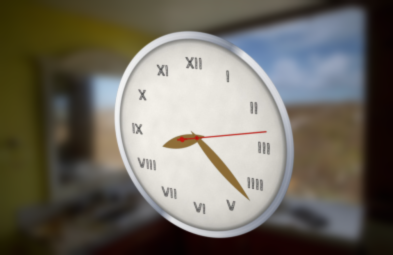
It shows 8.22.13
